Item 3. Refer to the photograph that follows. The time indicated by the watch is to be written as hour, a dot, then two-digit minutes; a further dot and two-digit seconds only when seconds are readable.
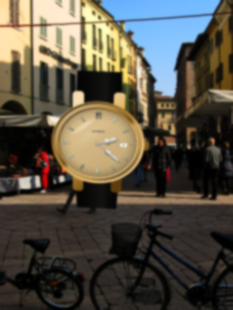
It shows 2.22
